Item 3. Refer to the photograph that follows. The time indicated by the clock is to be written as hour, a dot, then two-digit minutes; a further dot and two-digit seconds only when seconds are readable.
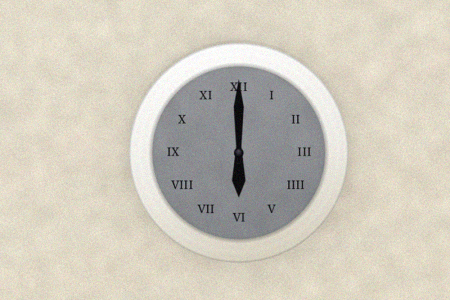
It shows 6.00
